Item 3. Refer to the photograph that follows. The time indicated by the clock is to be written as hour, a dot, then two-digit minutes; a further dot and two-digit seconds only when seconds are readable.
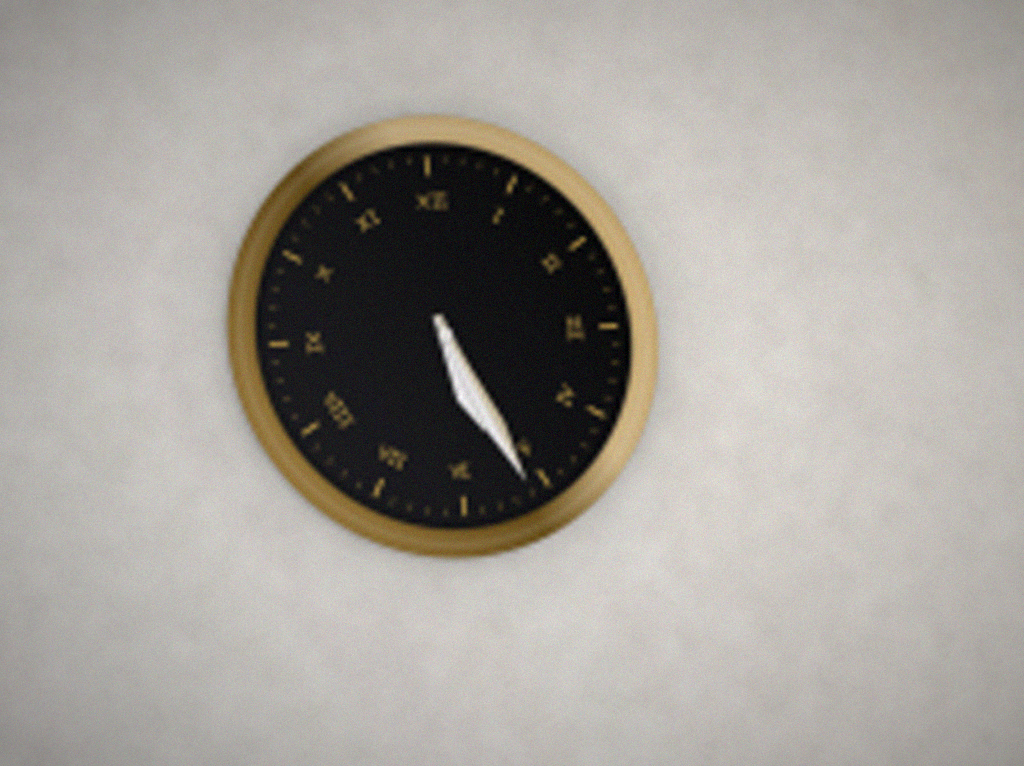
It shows 5.26
